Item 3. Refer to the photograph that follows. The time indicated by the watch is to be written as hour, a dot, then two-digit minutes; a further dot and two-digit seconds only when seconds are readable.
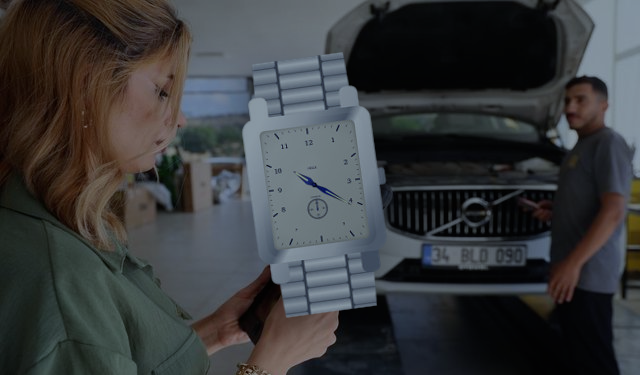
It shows 10.21
